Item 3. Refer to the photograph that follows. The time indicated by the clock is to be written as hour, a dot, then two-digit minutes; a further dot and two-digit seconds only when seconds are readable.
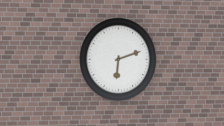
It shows 6.12
